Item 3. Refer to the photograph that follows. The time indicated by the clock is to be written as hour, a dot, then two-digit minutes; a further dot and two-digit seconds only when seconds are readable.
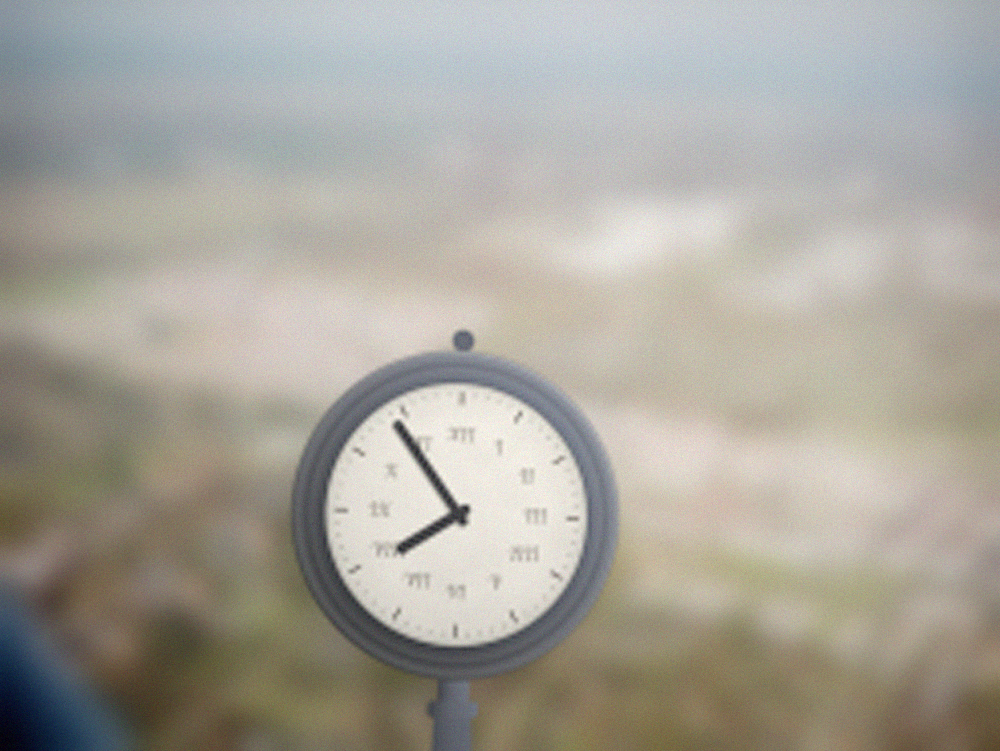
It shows 7.54
